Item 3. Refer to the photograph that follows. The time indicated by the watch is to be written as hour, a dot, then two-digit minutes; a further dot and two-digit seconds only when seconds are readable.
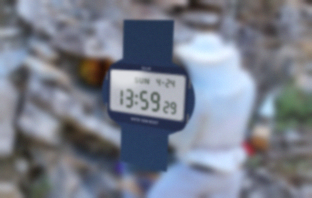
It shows 13.59.29
